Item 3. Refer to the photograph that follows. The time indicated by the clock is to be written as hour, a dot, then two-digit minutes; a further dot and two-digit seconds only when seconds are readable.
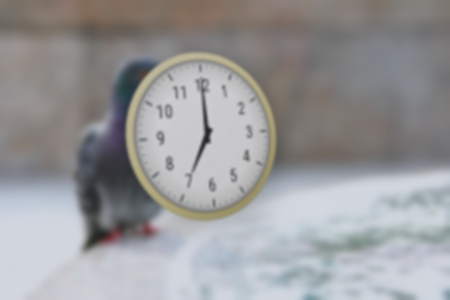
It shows 7.00
